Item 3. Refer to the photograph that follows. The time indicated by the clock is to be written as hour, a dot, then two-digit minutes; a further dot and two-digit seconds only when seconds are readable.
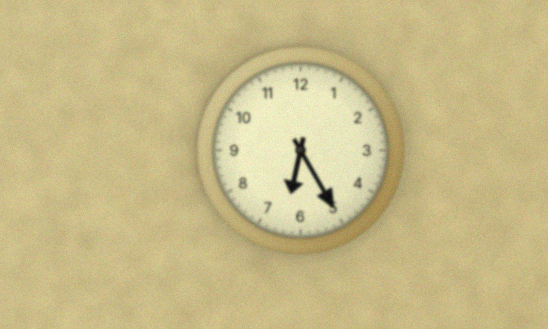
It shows 6.25
